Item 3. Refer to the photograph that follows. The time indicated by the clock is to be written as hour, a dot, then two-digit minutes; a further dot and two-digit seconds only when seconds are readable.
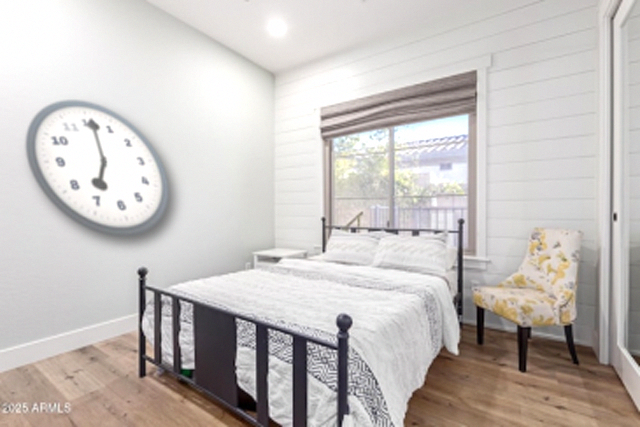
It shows 7.01
